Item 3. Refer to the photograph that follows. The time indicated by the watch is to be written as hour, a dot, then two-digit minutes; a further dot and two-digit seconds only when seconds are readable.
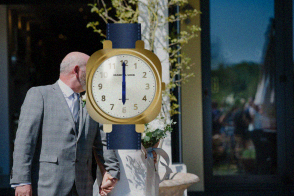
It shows 6.00
